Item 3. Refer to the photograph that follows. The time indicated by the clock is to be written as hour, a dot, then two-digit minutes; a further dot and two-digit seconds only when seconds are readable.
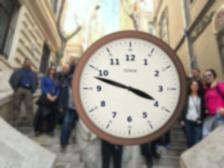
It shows 3.48
